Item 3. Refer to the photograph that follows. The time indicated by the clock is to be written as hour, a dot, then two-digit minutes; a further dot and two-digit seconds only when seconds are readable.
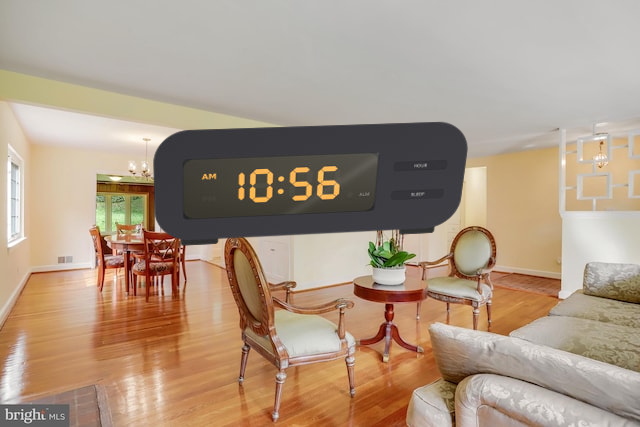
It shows 10.56
